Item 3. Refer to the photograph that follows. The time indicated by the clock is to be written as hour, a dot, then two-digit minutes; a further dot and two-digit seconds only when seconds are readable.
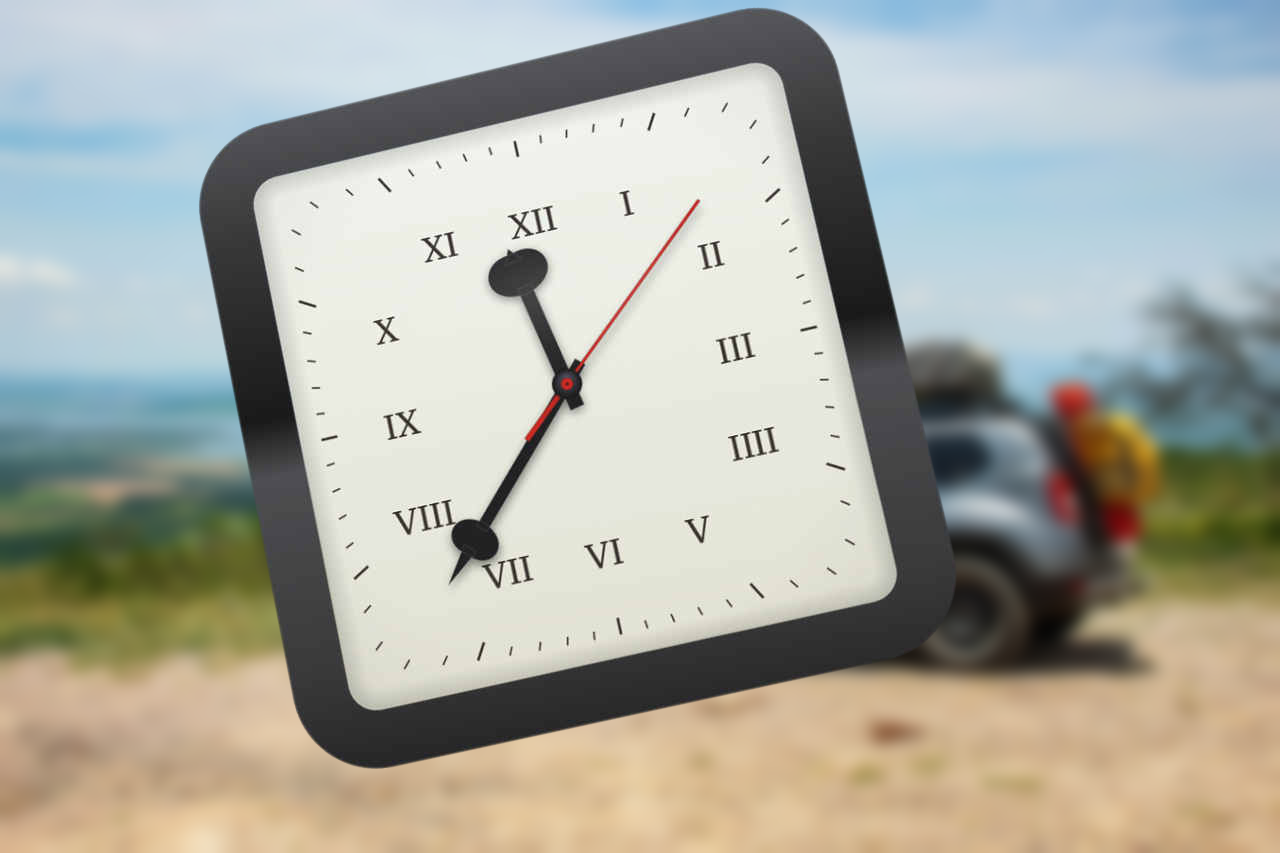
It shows 11.37.08
